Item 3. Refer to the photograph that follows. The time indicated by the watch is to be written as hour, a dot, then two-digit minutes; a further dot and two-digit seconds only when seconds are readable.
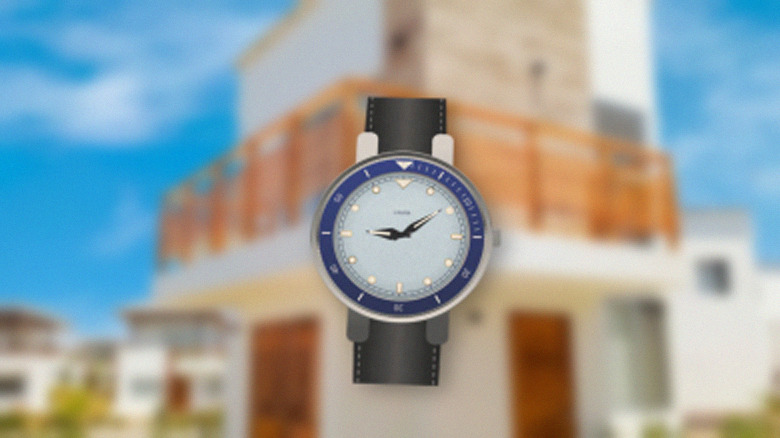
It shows 9.09
